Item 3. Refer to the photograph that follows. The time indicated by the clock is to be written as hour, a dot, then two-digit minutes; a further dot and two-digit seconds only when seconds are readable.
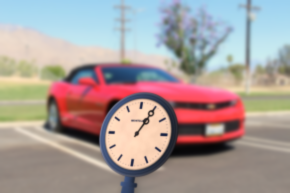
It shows 1.05
